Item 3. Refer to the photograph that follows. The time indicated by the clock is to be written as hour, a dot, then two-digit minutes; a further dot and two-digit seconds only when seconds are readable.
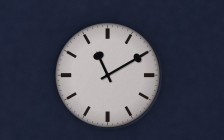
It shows 11.10
